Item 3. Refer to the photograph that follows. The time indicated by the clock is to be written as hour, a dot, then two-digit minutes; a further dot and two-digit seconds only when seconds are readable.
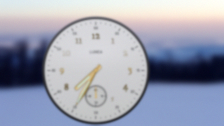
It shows 7.35
